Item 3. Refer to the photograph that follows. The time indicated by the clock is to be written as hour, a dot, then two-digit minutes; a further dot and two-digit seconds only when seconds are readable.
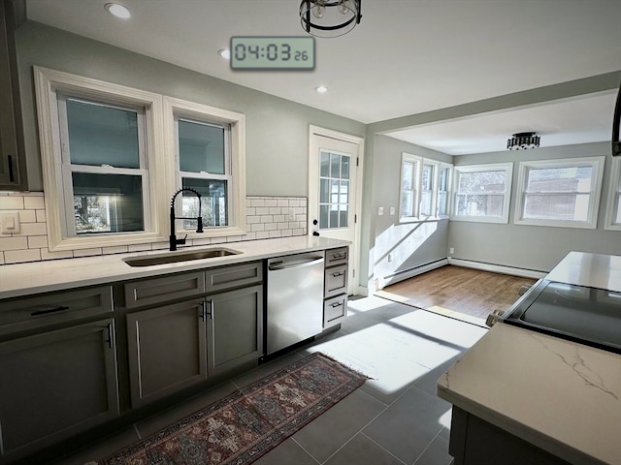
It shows 4.03.26
